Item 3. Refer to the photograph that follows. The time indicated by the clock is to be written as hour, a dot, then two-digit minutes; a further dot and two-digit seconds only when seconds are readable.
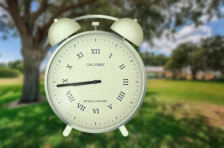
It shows 8.44
